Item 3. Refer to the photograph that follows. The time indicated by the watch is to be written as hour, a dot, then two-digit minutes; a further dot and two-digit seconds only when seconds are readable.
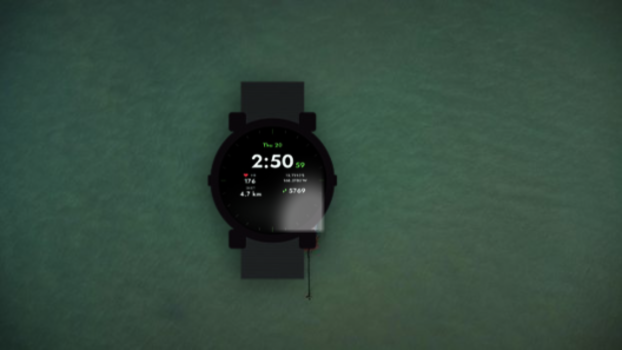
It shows 2.50
